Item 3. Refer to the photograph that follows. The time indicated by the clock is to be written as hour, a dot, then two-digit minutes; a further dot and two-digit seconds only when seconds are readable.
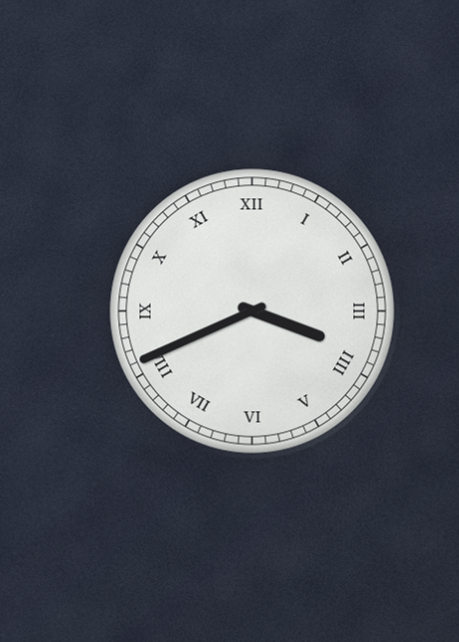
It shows 3.41
